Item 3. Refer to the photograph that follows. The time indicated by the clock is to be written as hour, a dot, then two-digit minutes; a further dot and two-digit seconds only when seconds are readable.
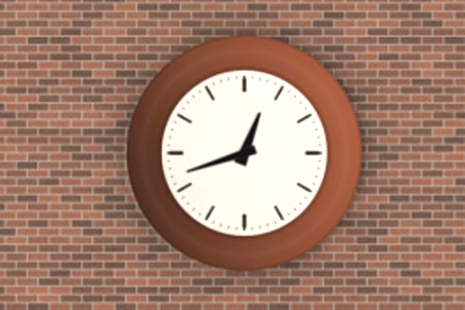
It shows 12.42
